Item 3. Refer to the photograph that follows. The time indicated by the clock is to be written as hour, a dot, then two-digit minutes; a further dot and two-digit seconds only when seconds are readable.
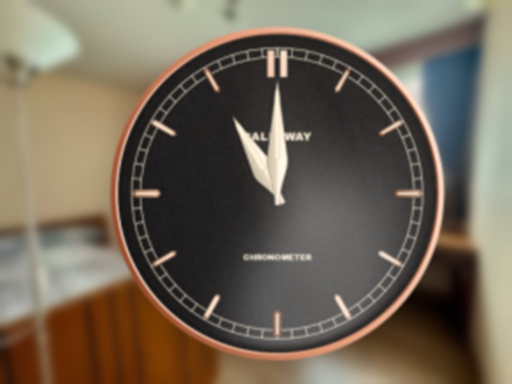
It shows 11.00
